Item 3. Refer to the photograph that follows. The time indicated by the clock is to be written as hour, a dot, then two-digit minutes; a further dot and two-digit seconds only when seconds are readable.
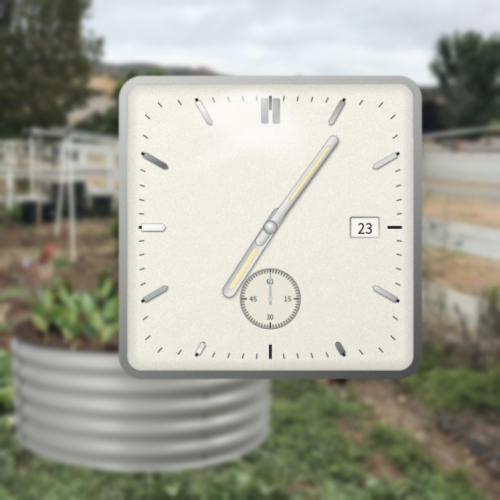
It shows 7.06
